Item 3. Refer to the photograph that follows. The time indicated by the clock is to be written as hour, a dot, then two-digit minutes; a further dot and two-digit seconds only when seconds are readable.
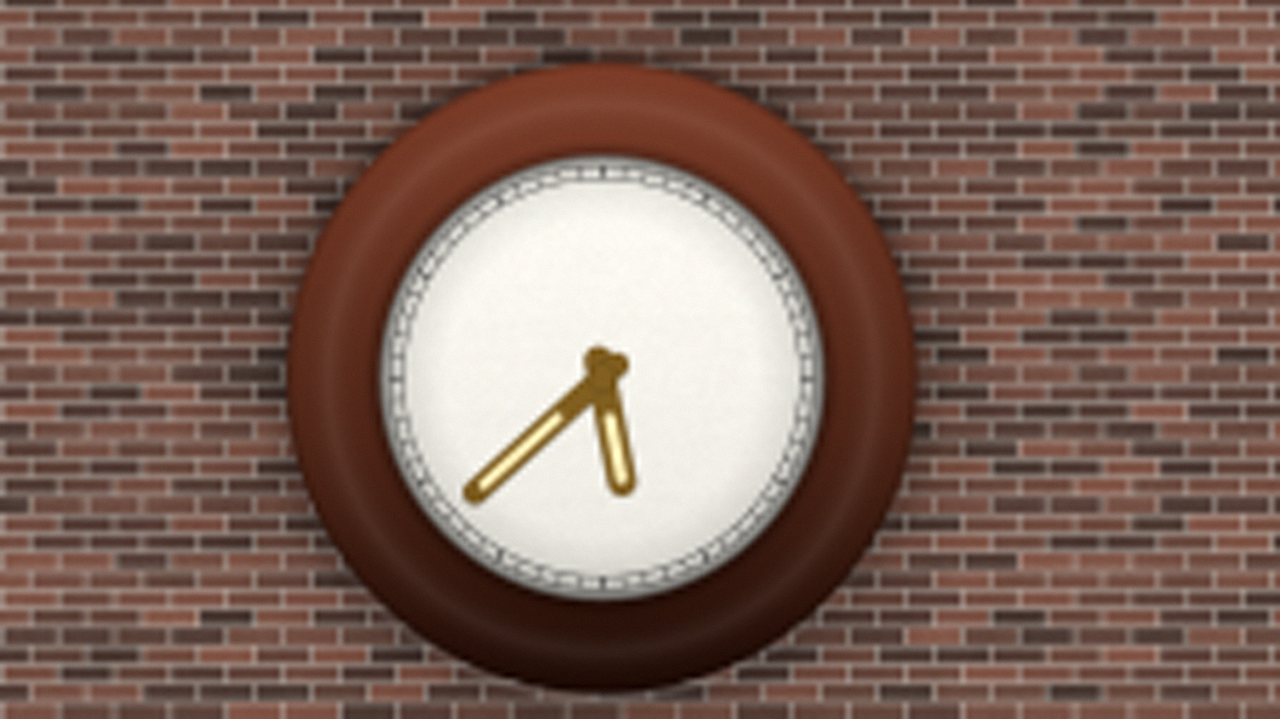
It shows 5.38
